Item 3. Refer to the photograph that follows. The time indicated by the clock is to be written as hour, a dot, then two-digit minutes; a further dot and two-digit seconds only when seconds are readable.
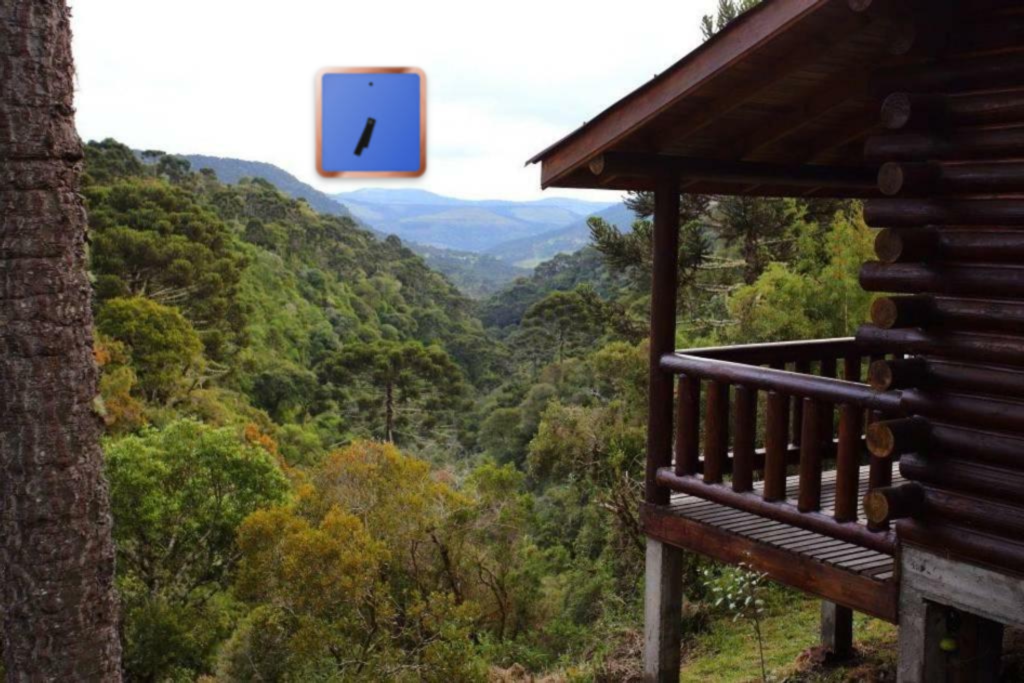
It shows 6.34
